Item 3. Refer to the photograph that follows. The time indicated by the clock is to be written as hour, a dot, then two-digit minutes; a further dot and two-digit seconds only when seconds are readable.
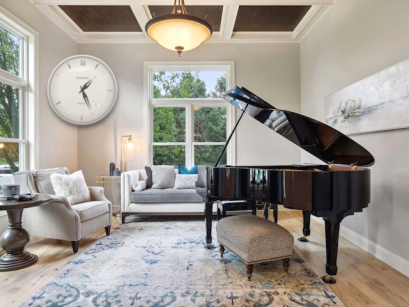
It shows 1.26
